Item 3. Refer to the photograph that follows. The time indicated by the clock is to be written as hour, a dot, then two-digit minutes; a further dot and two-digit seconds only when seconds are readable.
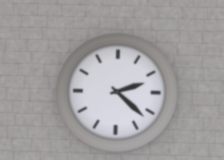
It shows 2.22
